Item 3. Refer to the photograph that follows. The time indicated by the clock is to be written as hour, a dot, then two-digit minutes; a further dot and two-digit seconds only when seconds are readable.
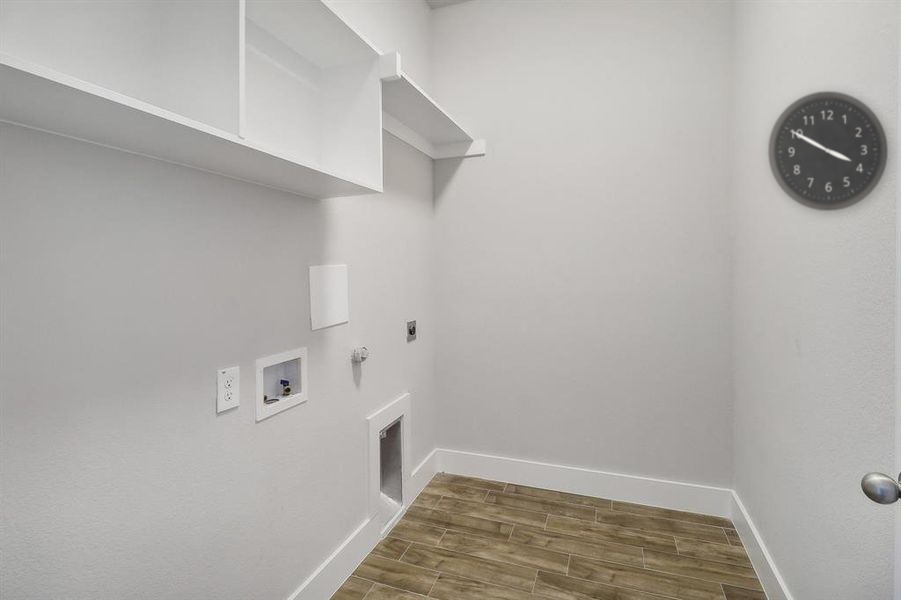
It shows 3.50
